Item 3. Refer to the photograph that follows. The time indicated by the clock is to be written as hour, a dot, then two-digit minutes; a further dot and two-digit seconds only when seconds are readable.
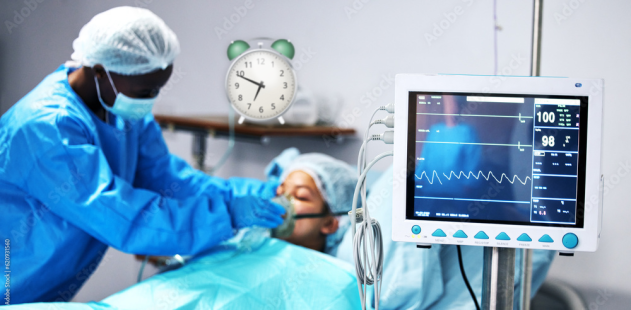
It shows 6.49
